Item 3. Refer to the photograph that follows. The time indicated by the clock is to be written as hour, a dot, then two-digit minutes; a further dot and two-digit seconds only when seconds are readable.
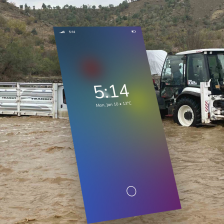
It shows 5.14
